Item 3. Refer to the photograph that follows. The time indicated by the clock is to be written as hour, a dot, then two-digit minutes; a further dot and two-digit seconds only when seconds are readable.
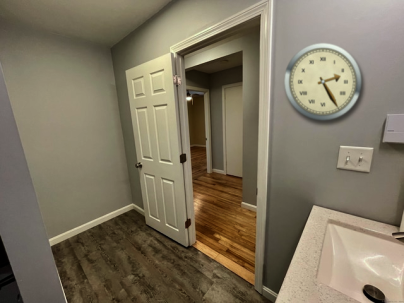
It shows 2.25
